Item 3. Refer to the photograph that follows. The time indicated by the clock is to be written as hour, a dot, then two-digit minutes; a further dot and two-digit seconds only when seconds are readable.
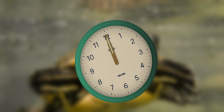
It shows 12.00
